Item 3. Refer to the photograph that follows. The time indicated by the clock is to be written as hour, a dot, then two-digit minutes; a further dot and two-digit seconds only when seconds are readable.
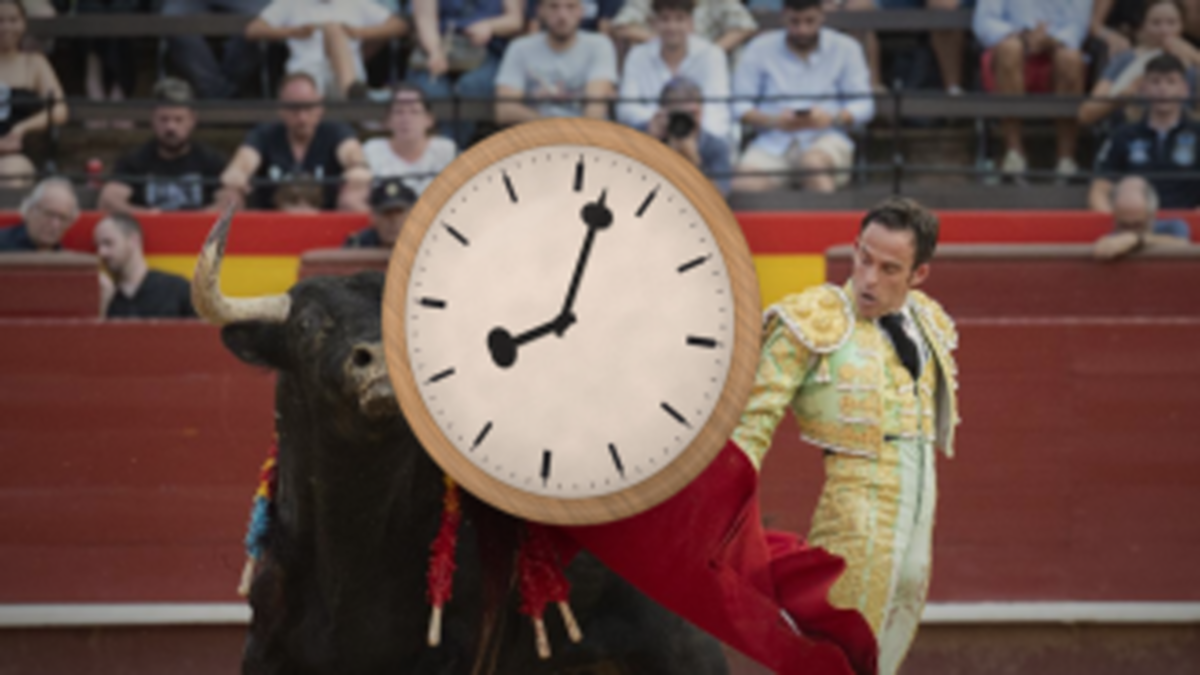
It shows 8.02
